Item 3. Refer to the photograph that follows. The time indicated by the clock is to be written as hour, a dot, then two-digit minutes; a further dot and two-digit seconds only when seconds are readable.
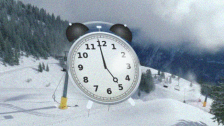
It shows 4.59
